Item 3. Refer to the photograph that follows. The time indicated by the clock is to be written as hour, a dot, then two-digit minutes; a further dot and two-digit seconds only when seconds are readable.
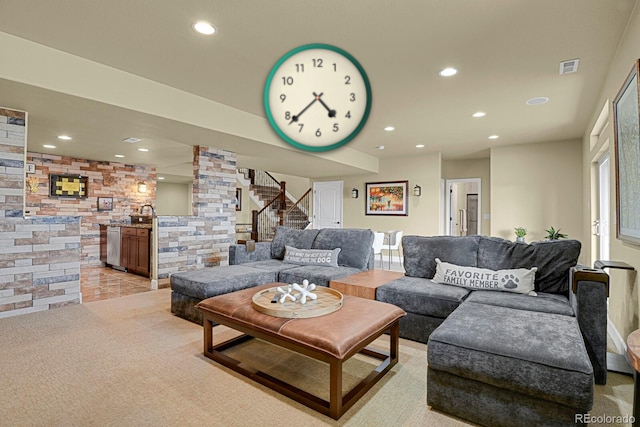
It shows 4.38
